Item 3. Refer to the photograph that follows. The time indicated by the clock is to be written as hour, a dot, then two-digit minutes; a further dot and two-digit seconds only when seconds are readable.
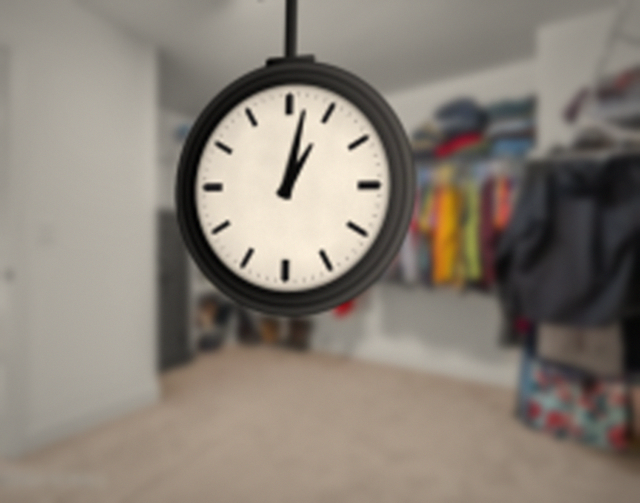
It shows 1.02
